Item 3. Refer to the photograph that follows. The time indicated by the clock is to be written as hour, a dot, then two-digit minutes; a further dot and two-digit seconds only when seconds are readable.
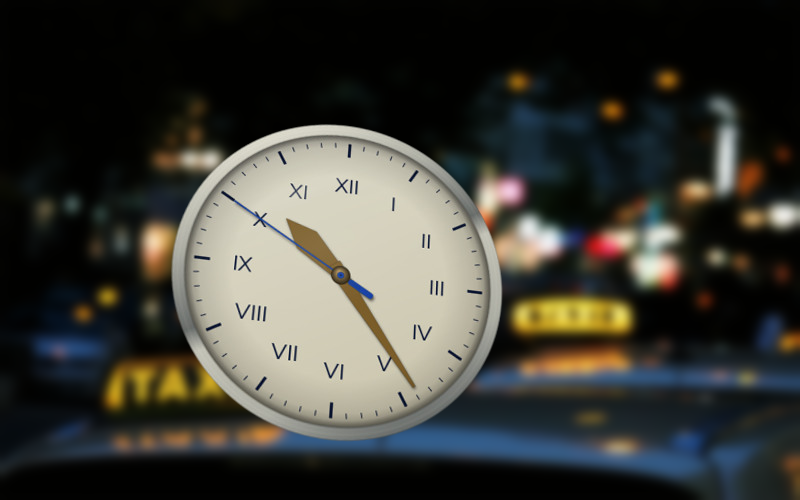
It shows 10.23.50
